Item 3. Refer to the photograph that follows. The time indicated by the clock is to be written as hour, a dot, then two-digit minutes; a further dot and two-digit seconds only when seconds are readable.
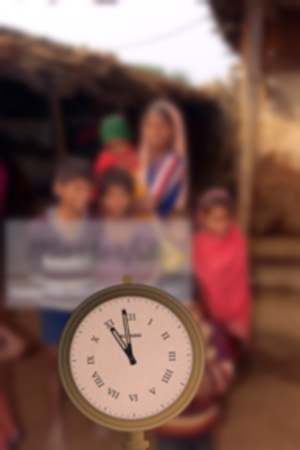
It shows 10.59
